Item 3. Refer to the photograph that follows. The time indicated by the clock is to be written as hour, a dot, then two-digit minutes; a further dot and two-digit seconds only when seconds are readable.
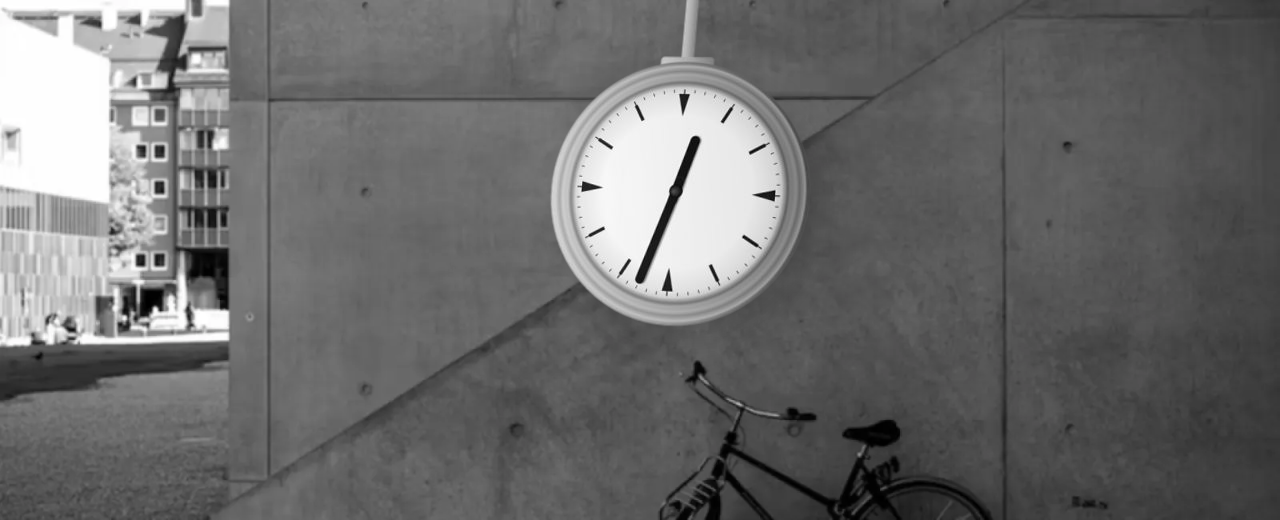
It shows 12.33
